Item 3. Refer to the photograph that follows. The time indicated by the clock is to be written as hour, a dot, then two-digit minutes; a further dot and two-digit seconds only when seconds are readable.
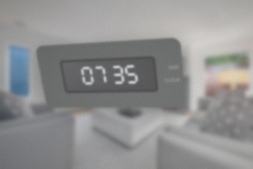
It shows 7.35
